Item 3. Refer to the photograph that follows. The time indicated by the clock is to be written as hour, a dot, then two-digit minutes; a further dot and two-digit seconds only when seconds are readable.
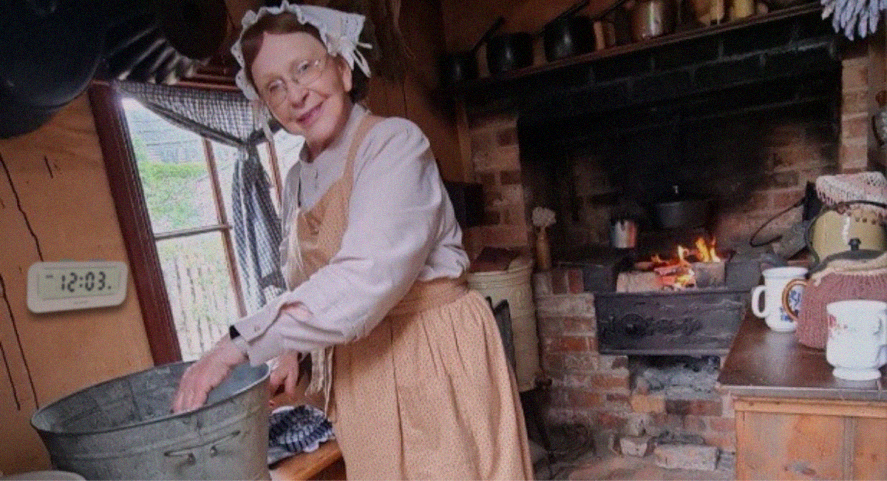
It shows 12.03
